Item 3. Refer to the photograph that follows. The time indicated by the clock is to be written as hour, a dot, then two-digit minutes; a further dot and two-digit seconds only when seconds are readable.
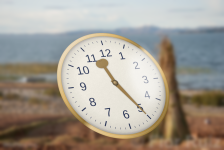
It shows 11.25
